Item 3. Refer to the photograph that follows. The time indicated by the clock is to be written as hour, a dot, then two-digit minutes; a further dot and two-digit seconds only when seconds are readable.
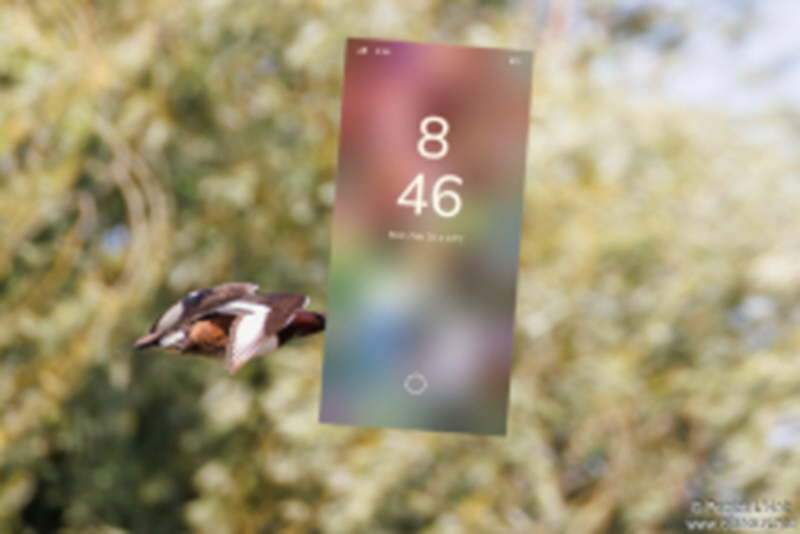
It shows 8.46
